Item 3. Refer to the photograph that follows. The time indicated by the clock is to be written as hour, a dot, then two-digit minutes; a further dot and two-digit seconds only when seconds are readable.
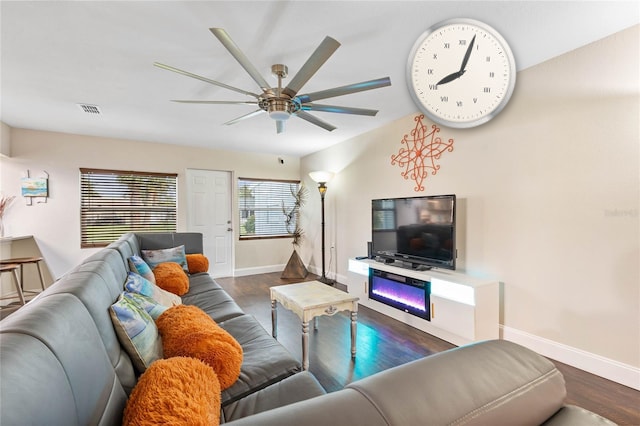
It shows 8.03
